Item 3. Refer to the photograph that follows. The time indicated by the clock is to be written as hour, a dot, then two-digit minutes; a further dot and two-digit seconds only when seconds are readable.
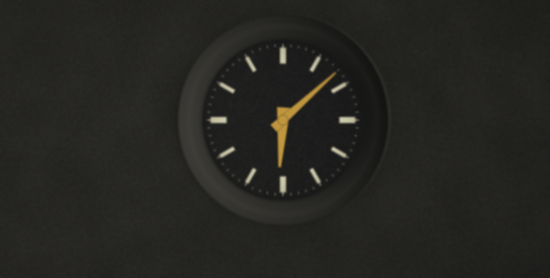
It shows 6.08
